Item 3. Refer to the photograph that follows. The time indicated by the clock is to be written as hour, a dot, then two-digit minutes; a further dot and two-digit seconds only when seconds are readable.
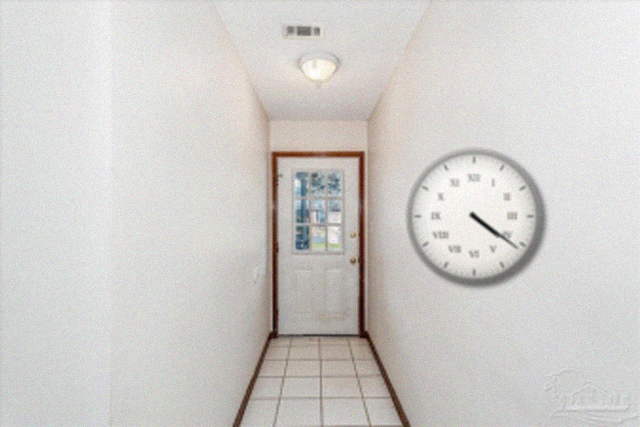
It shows 4.21
